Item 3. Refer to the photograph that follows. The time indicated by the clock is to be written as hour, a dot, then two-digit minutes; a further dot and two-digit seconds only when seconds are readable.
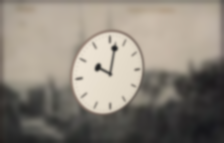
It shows 10.02
